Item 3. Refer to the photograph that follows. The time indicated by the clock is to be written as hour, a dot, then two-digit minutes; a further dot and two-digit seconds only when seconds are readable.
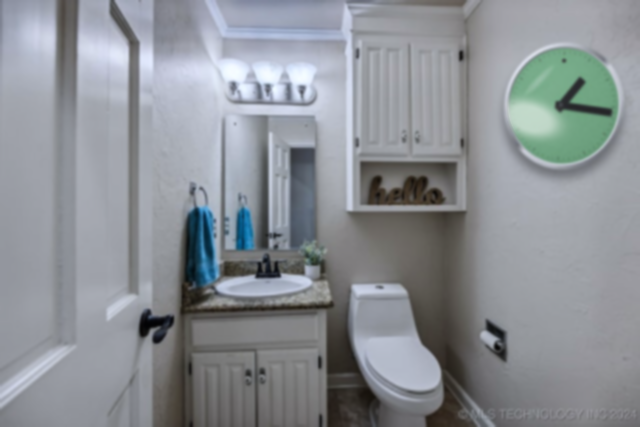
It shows 1.16
